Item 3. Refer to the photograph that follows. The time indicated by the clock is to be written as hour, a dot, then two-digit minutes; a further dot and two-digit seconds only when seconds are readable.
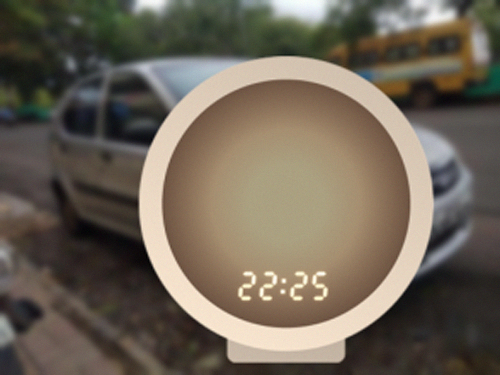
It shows 22.25
